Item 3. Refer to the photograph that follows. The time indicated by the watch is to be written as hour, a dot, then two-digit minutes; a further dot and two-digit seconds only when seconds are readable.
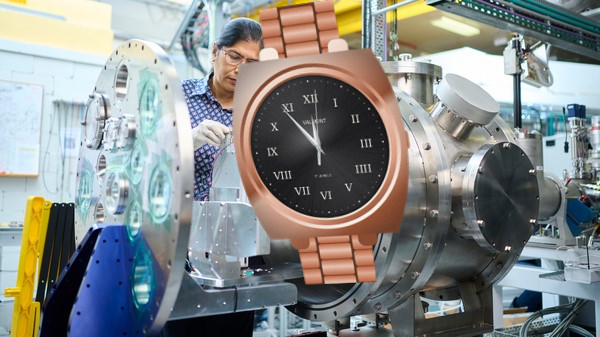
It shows 11.54.01
